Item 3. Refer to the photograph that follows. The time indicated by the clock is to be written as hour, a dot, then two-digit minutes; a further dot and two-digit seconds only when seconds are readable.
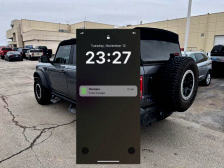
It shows 23.27
